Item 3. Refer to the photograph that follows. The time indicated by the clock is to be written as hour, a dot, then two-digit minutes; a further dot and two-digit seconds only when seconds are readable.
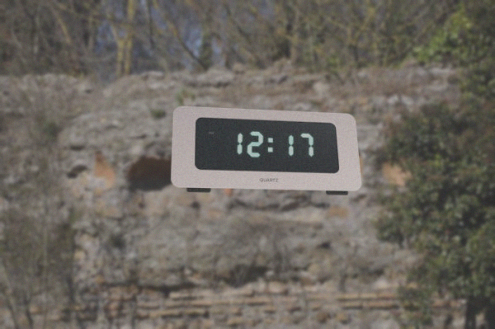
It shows 12.17
